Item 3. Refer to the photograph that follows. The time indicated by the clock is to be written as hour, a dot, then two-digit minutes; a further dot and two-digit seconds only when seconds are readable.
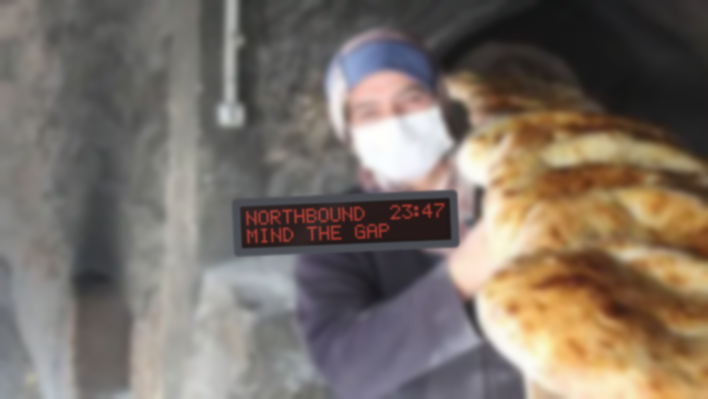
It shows 23.47
